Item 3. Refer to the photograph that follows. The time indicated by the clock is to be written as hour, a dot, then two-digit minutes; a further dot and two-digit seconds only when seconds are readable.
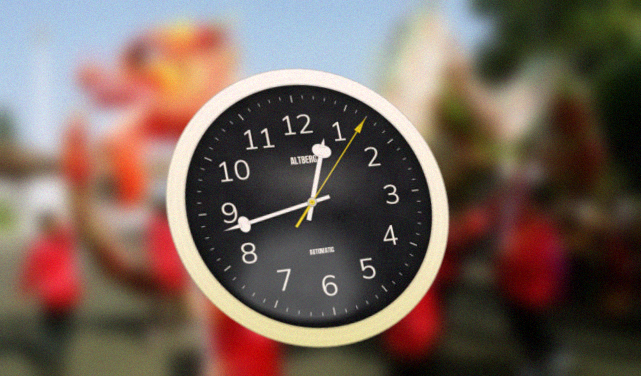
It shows 12.43.07
